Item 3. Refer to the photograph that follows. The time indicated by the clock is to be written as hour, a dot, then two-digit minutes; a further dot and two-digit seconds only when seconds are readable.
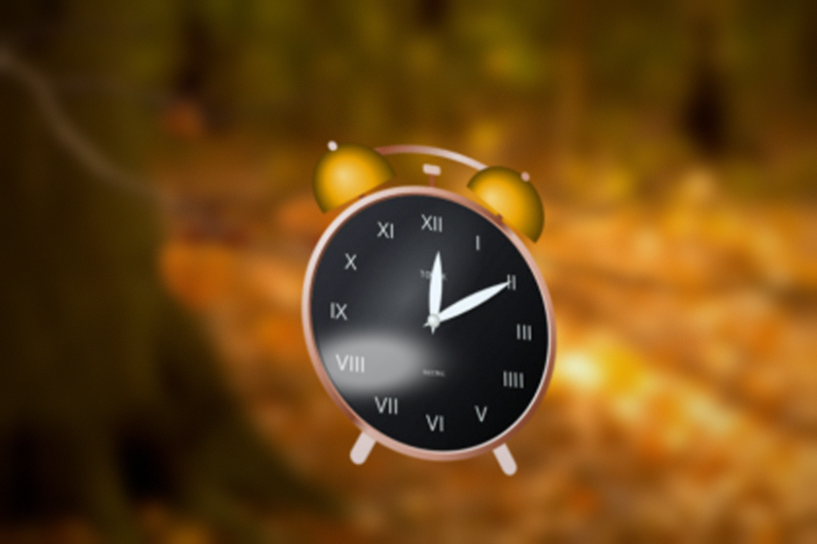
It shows 12.10
